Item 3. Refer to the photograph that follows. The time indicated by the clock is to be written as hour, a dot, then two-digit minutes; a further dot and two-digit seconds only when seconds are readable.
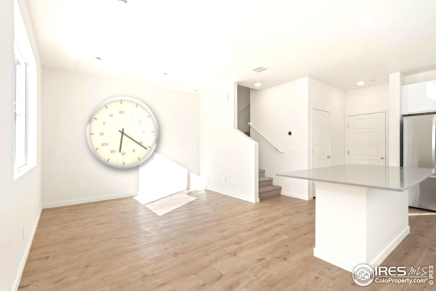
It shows 6.21
